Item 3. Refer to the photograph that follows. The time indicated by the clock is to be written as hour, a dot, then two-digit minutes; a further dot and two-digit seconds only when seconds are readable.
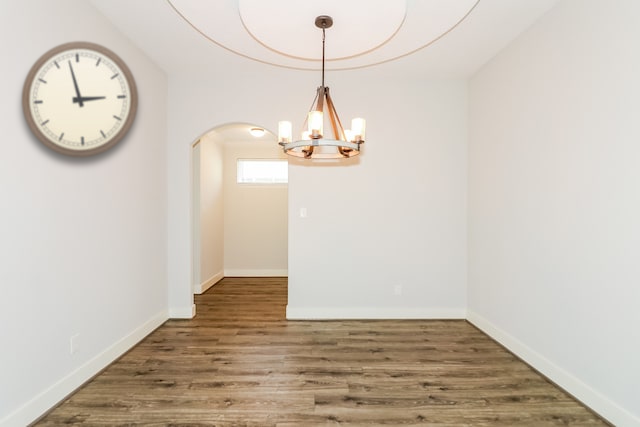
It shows 2.58
